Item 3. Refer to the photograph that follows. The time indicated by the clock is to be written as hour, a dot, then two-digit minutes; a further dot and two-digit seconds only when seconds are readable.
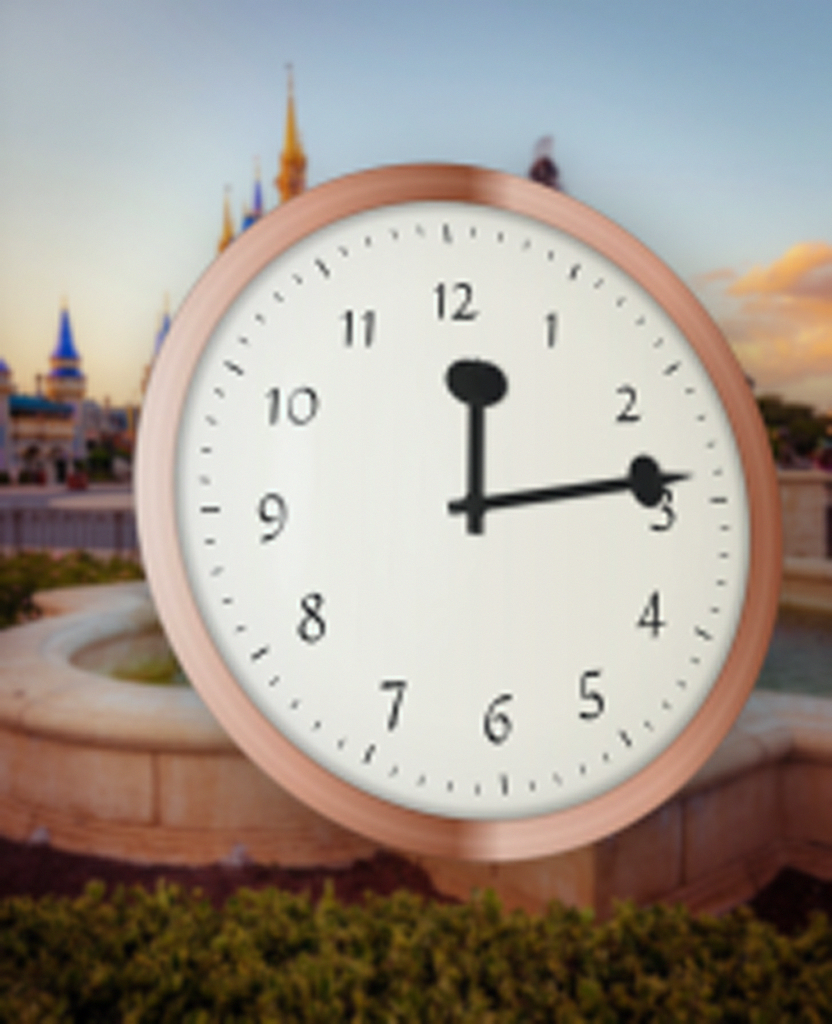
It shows 12.14
